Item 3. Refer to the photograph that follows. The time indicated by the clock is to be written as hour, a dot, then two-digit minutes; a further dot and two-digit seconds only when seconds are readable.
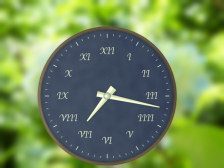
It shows 7.17
